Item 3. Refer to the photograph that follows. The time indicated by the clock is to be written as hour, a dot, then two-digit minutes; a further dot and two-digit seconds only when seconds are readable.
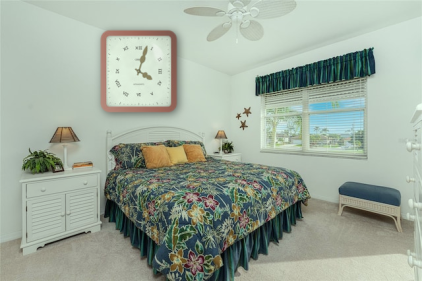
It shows 4.03
